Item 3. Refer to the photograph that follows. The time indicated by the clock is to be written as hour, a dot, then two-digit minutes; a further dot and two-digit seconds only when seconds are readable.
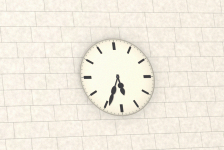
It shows 5.34
